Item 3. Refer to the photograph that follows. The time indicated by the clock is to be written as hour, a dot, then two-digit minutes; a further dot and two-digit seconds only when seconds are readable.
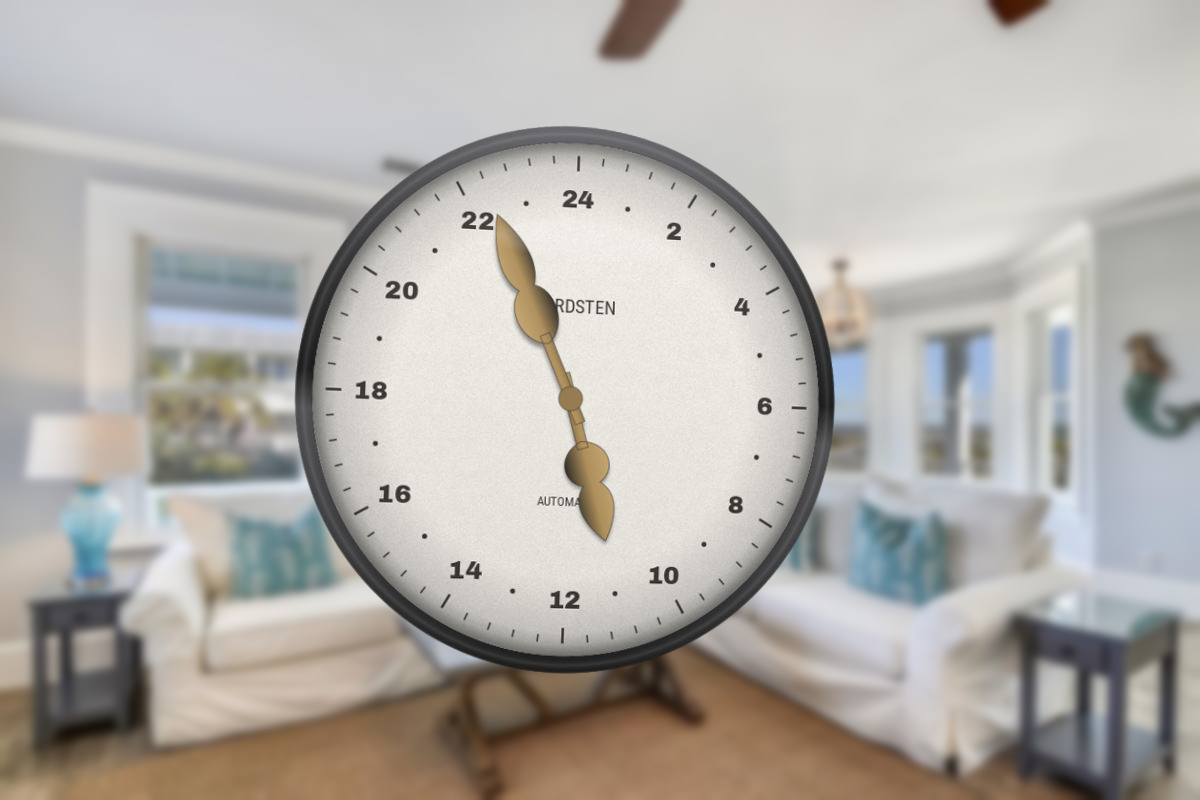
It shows 10.56
